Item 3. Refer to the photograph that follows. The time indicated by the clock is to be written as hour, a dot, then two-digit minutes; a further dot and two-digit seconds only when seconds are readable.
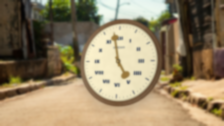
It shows 4.58
